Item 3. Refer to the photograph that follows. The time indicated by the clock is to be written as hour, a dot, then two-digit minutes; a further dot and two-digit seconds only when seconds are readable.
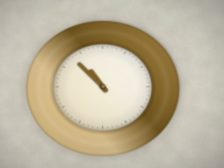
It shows 10.53
